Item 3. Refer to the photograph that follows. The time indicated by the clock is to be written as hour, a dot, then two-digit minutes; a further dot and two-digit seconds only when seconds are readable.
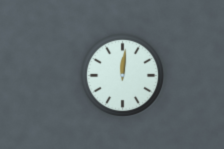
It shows 12.01
